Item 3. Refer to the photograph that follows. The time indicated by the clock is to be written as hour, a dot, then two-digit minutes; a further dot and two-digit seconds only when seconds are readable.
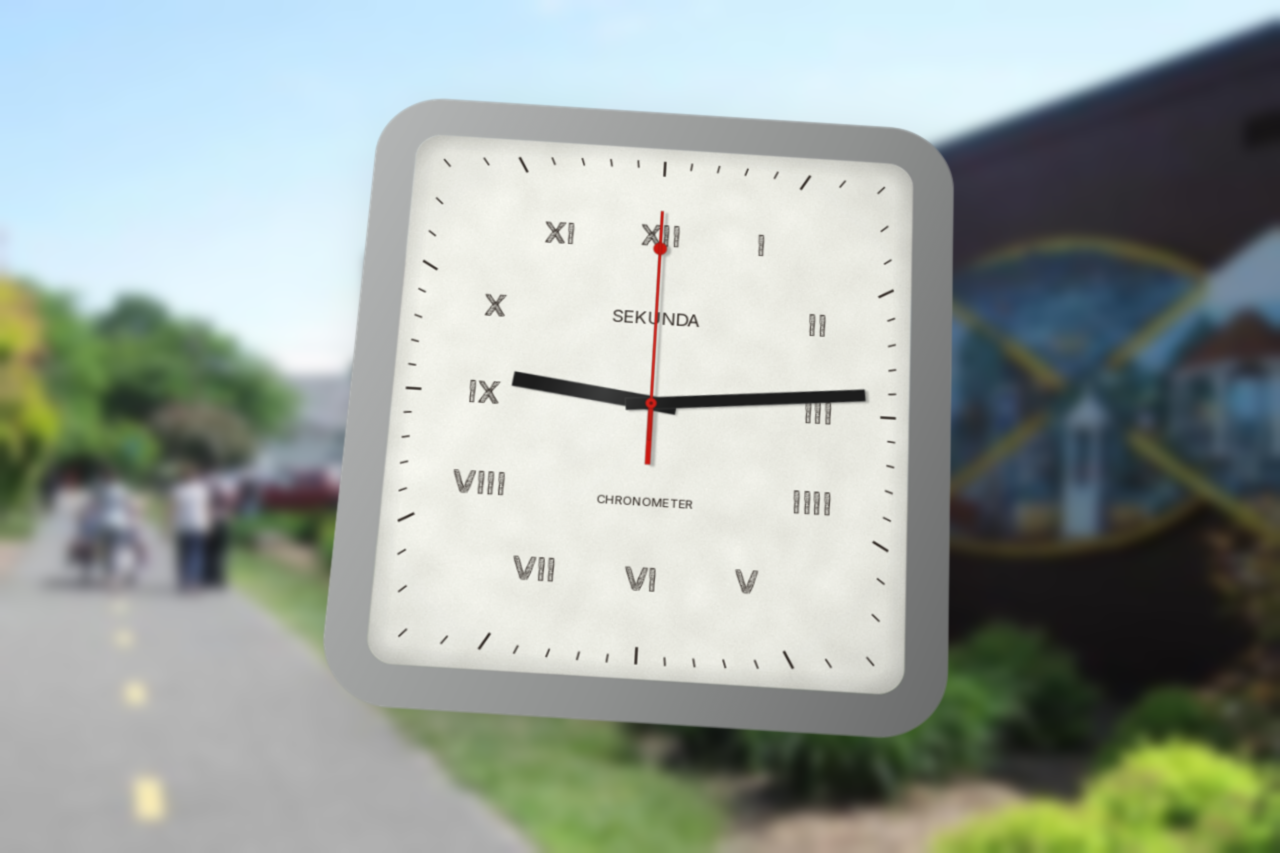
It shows 9.14.00
